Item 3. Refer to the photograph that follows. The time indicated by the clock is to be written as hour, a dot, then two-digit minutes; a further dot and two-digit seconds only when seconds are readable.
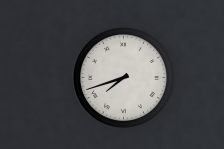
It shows 7.42
